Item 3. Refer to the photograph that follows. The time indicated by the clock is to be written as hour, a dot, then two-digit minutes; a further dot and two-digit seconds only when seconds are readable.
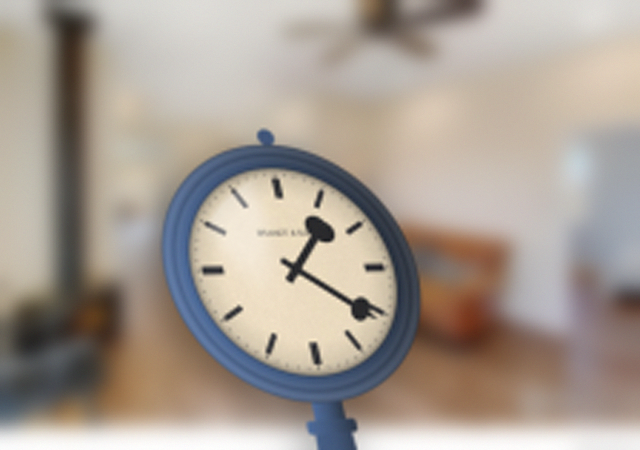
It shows 1.21
